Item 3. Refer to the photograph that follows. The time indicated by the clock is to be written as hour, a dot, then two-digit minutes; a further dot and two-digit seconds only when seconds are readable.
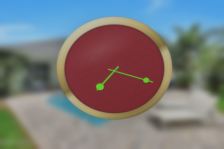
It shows 7.18
